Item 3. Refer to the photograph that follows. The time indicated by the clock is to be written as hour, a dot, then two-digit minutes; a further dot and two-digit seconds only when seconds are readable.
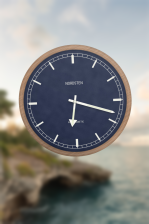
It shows 6.18
